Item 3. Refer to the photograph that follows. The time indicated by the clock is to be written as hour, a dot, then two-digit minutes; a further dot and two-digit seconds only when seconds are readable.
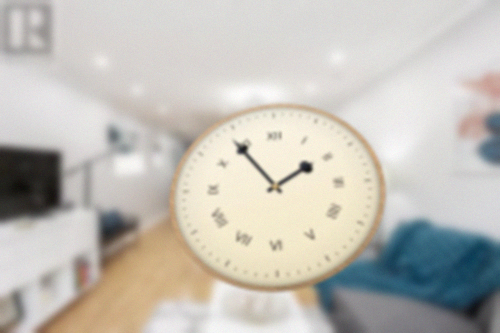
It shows 1.54
